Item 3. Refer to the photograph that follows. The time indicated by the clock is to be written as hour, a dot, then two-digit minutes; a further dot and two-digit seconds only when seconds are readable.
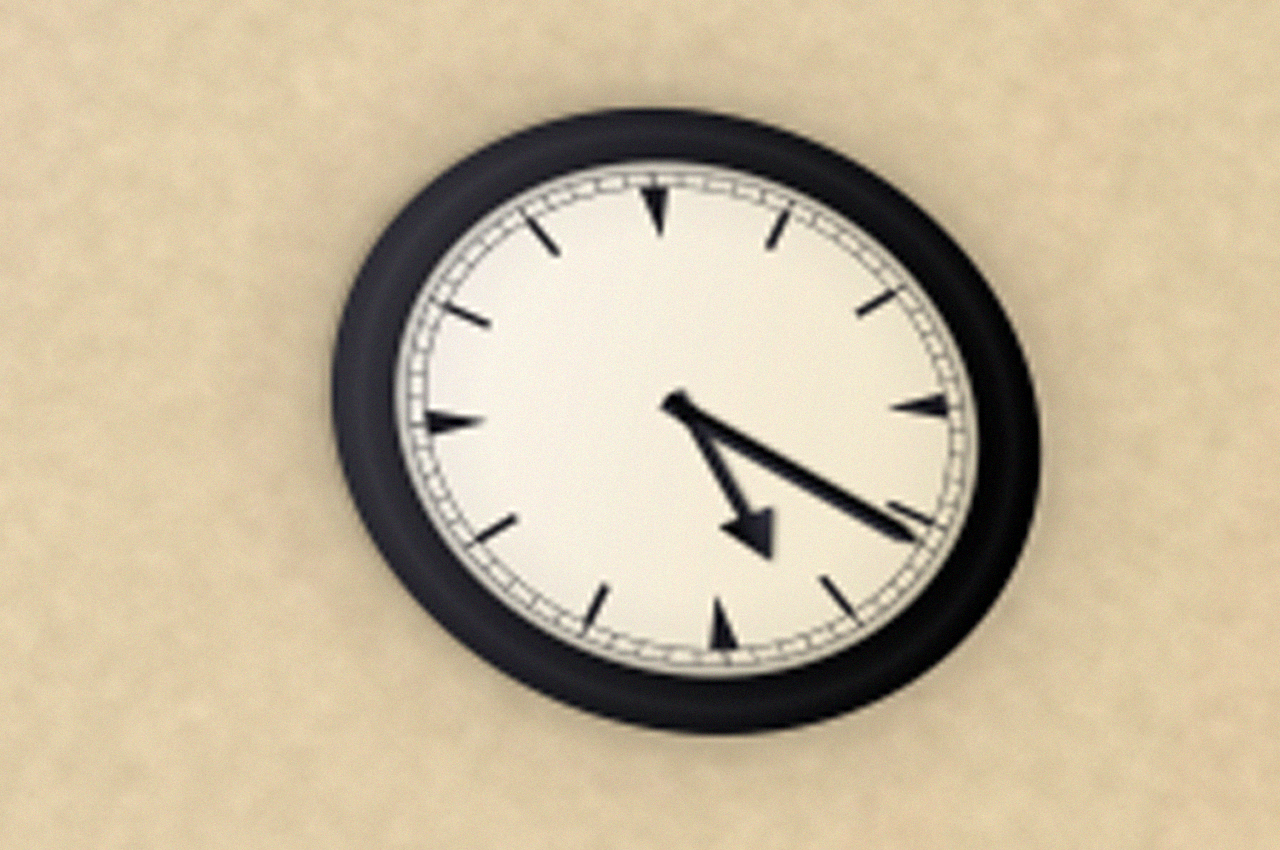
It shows 5.21
